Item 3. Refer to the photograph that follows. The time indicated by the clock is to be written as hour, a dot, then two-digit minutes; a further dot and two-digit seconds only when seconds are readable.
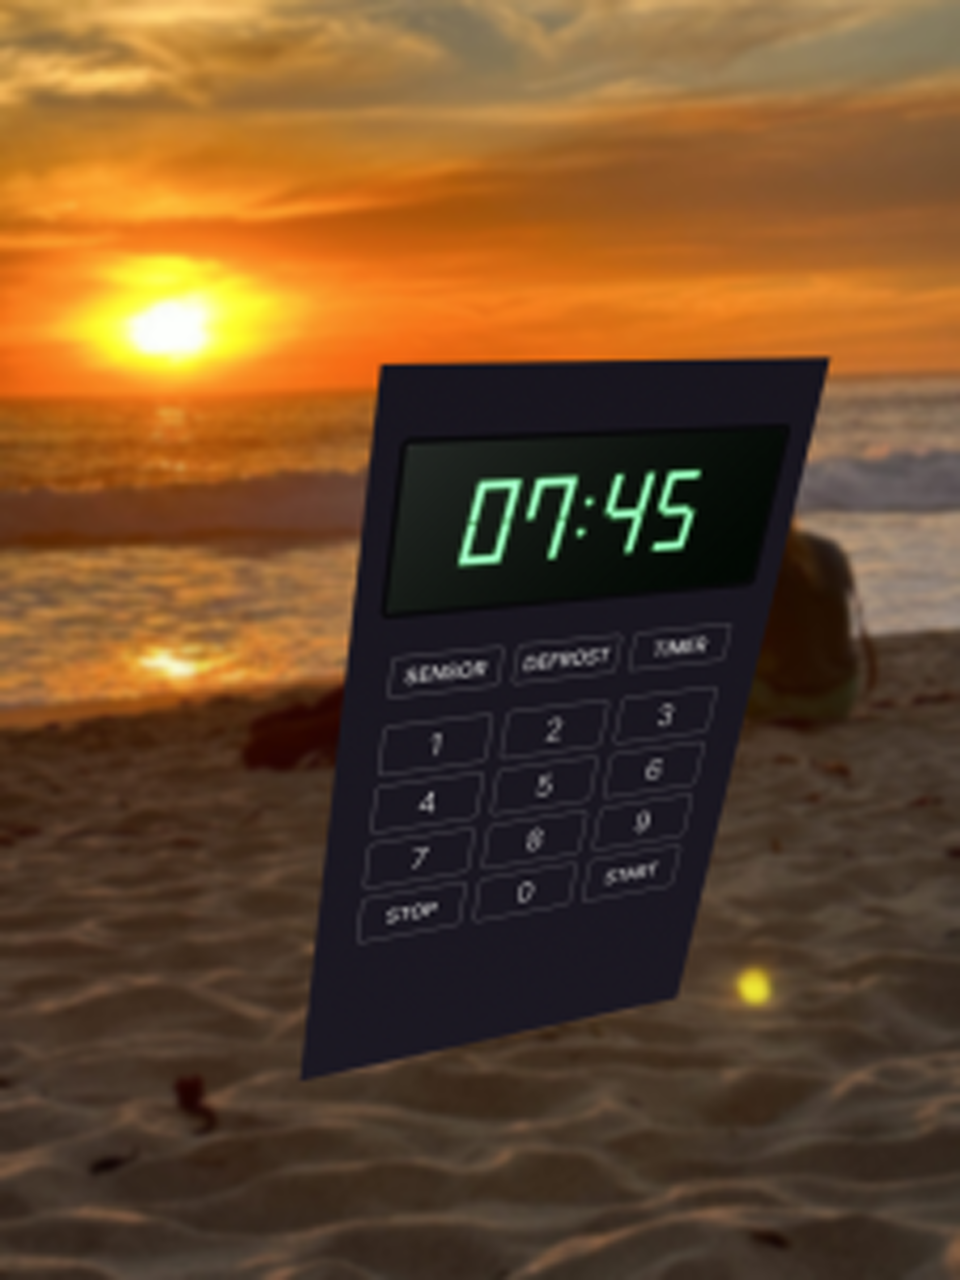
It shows 7.45
